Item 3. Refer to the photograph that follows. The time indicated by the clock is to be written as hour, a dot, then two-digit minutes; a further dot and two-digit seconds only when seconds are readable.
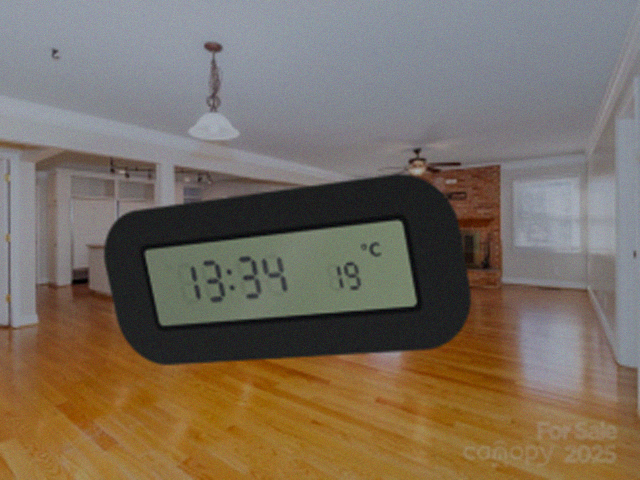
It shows 13.34
